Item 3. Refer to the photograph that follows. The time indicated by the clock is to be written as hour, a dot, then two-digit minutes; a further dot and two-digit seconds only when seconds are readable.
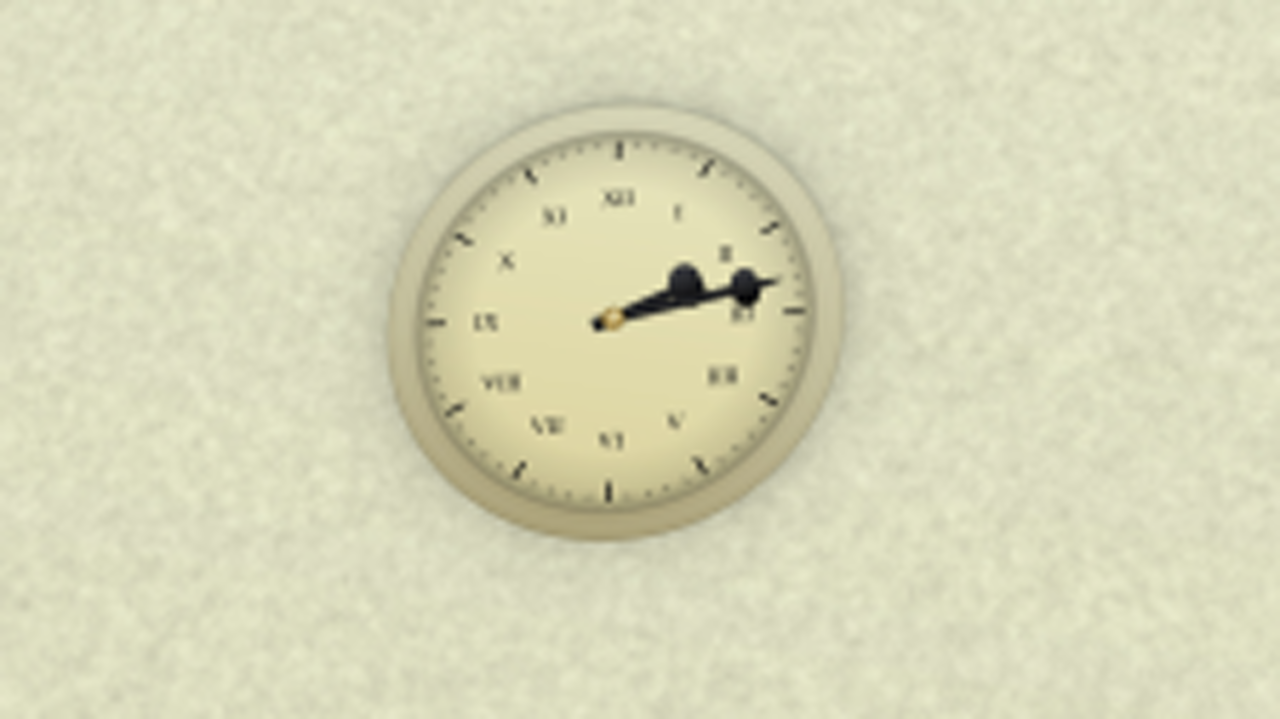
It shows 2.13
